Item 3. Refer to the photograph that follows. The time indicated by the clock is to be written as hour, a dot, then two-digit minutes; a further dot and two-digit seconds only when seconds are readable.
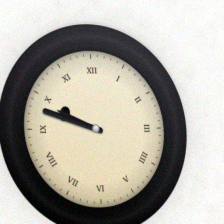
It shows 9.48
